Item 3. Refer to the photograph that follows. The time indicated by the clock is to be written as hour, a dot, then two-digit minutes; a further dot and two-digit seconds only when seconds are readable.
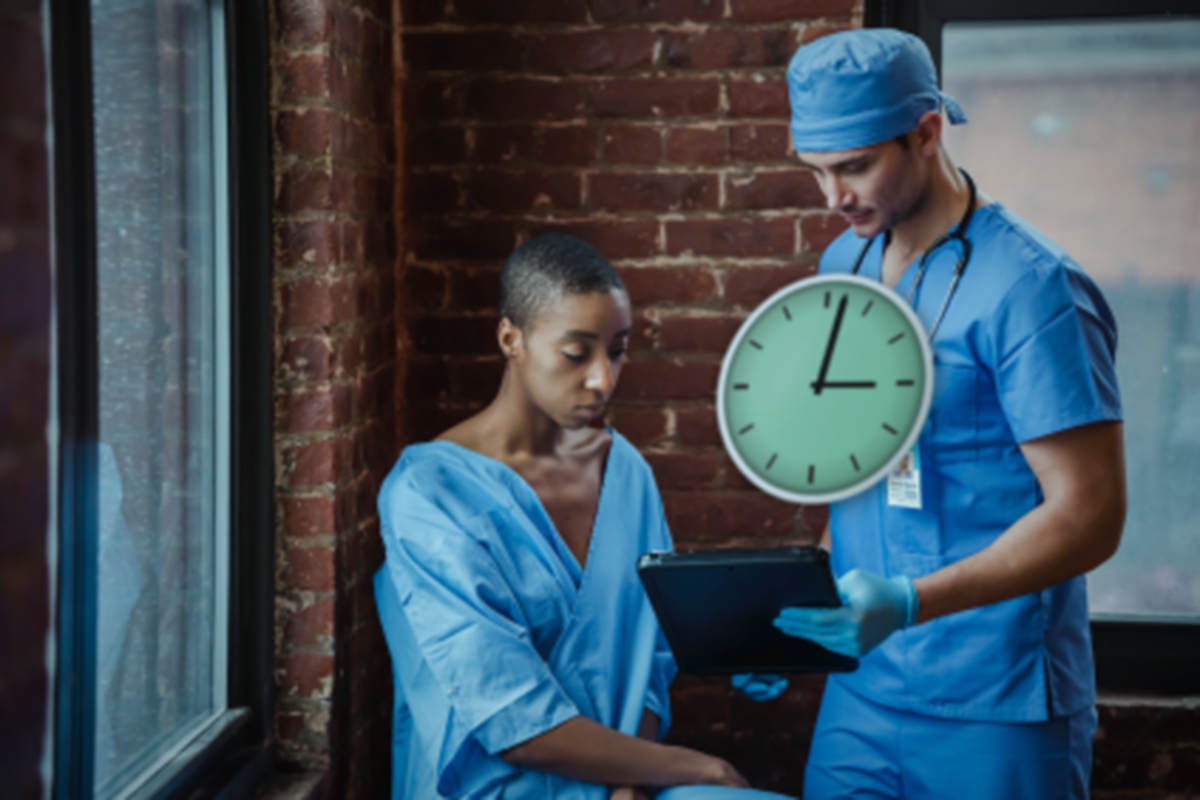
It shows 3.02
